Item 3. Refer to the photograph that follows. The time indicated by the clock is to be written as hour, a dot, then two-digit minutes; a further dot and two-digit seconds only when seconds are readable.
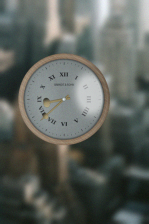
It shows 8.38
